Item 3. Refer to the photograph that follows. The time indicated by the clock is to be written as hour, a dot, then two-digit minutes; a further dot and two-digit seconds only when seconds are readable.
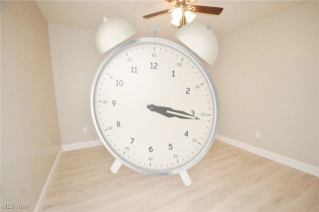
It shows 3.16
